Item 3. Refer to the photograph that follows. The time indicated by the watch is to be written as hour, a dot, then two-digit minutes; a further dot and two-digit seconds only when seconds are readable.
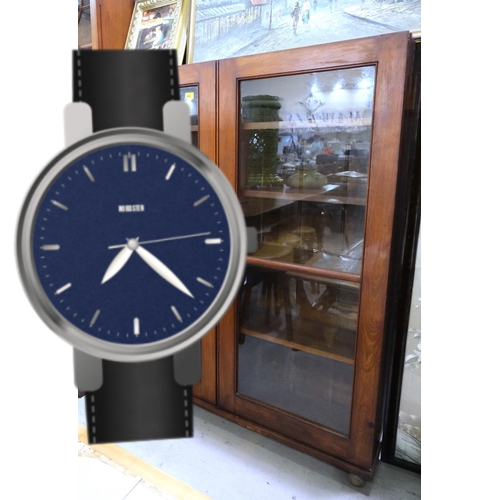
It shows 7.22.14
